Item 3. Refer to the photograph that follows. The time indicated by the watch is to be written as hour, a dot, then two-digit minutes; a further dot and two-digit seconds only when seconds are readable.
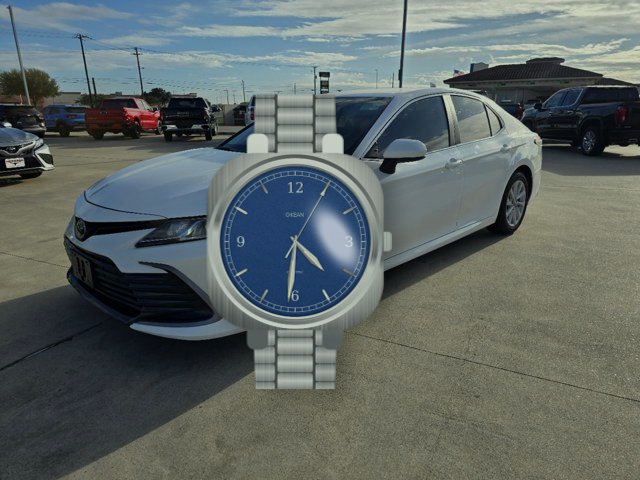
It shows 4.31.05
